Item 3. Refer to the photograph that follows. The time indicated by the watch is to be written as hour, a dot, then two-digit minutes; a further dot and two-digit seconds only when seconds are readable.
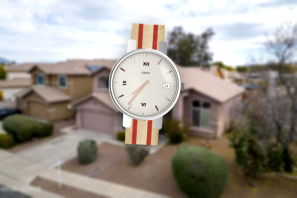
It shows 7.36
